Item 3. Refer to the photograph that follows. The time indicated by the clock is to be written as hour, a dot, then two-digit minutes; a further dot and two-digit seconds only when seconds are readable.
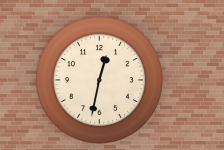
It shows 12.32
